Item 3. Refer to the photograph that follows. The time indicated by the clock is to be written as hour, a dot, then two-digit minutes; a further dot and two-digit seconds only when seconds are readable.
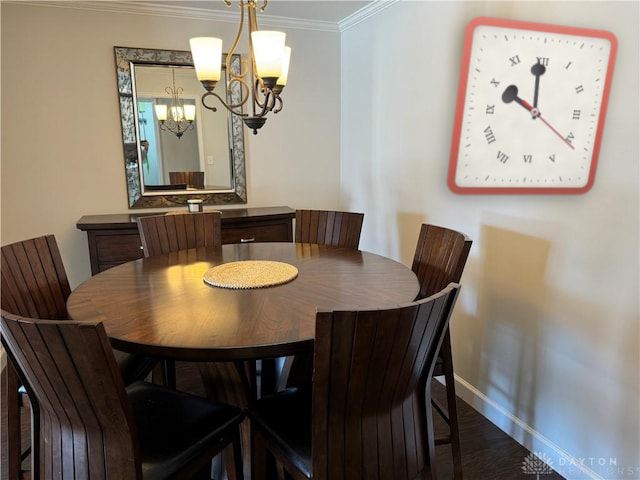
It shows 9.59.21
